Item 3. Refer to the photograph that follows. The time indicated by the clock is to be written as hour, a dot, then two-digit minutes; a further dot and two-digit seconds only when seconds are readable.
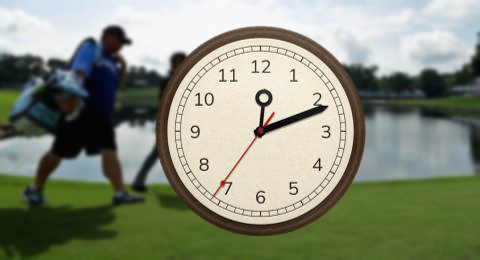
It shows 12.11.36
